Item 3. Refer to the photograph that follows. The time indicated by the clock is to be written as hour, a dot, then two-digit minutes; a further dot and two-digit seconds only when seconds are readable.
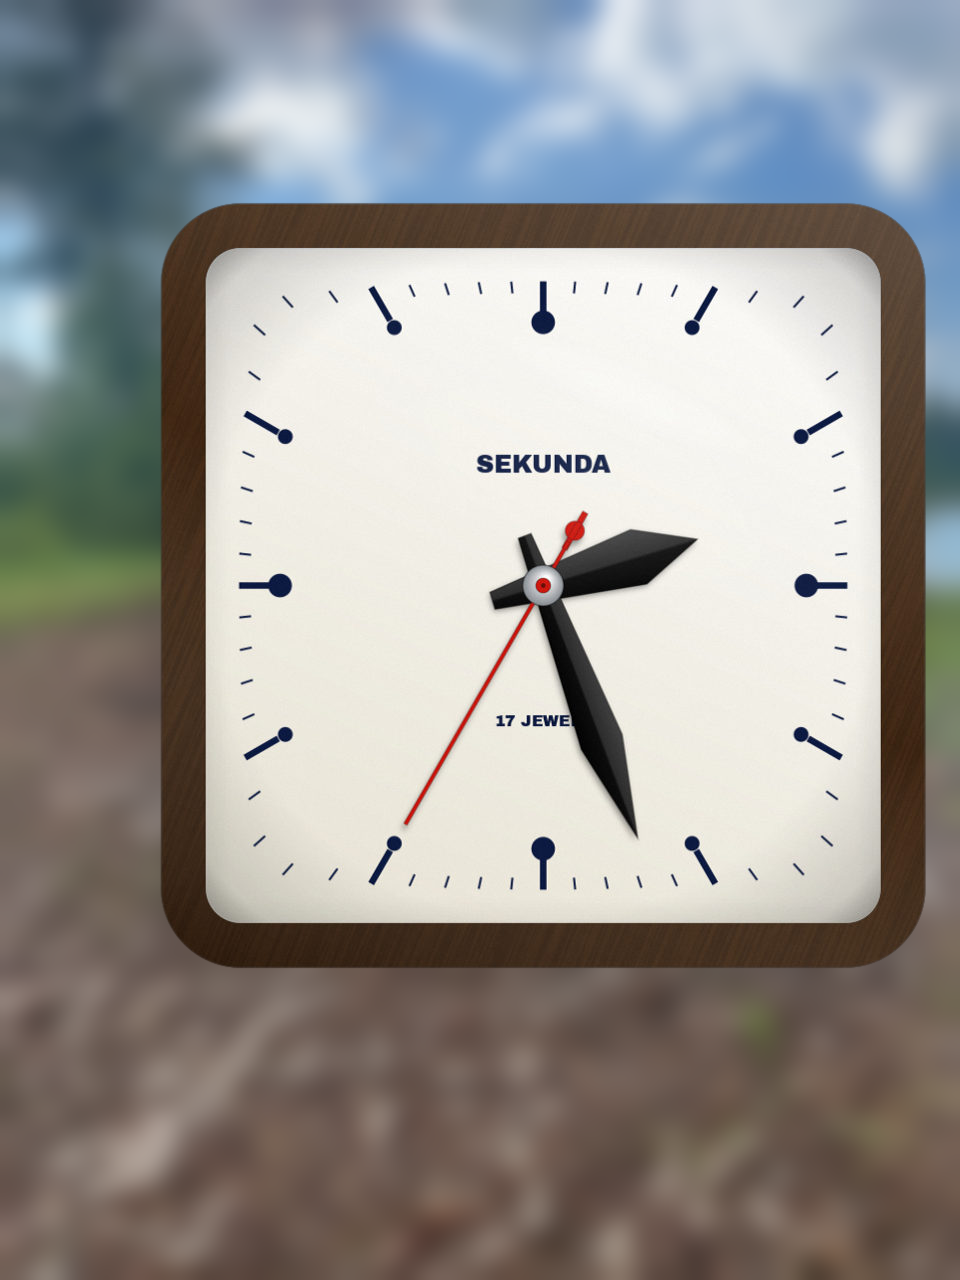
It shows 2.26.35
